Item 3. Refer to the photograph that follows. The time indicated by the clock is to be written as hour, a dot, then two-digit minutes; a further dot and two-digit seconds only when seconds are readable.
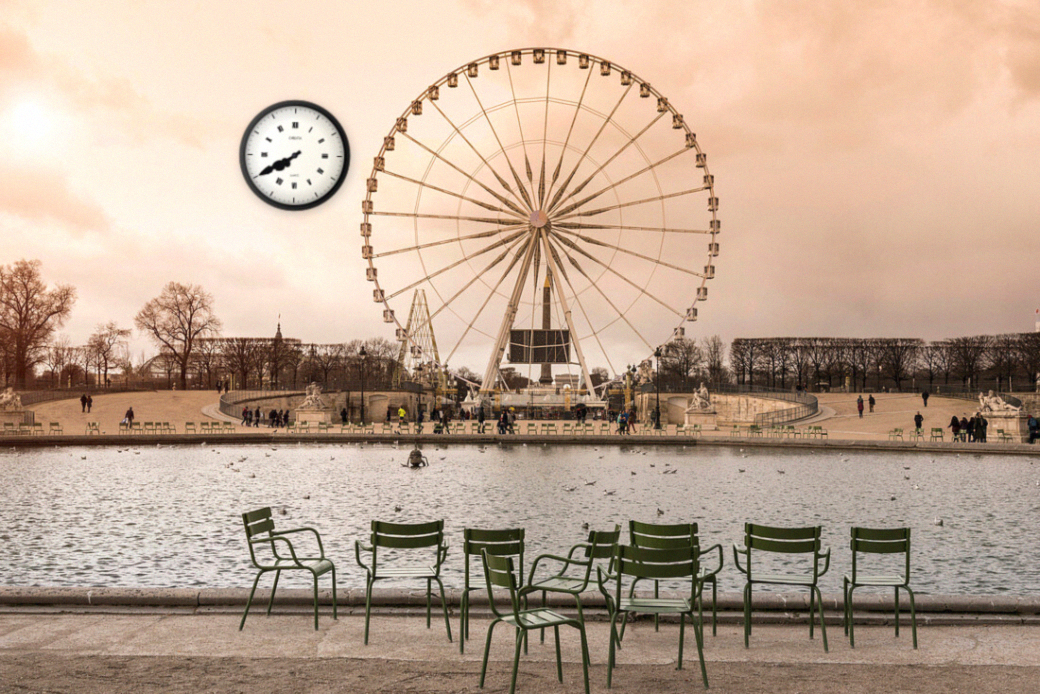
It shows 7.40
